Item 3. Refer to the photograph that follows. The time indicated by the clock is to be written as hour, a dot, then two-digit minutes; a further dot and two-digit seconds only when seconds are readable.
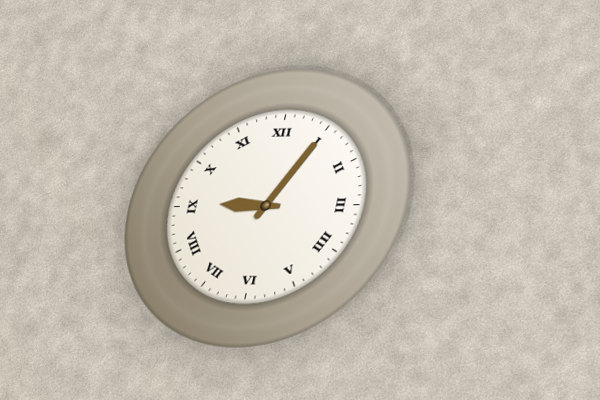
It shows 9.05
